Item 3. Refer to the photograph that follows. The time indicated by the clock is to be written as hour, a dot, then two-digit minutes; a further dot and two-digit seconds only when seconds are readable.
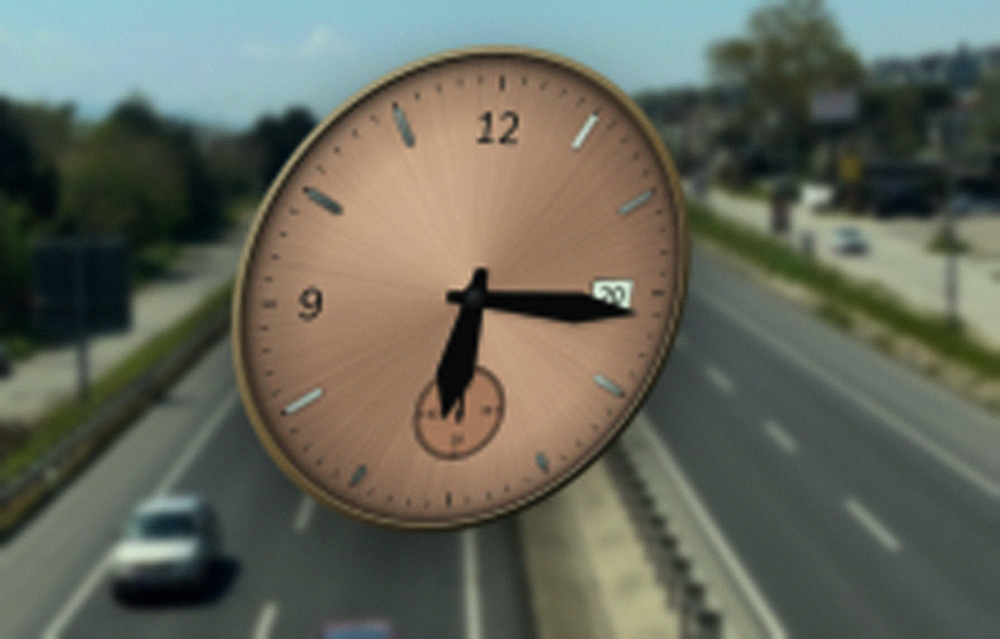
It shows 6.16
